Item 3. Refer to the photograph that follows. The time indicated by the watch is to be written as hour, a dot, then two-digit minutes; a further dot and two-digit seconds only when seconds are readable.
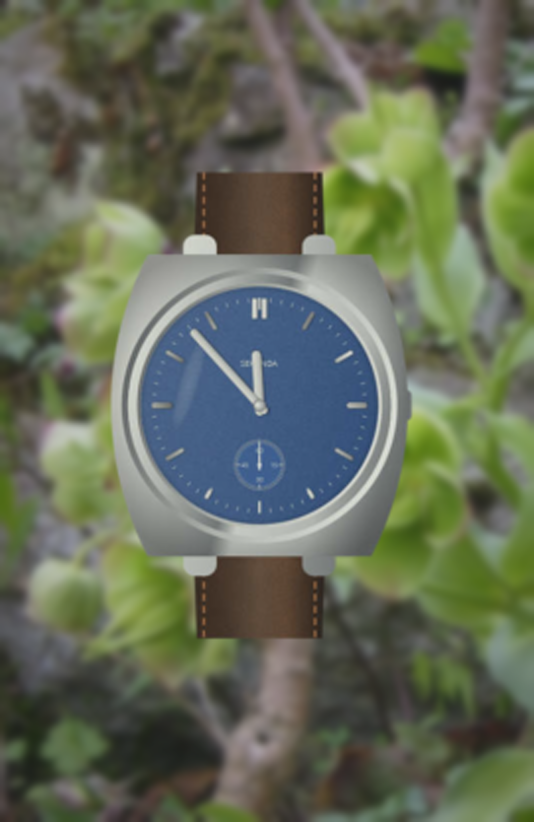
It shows 11.53
